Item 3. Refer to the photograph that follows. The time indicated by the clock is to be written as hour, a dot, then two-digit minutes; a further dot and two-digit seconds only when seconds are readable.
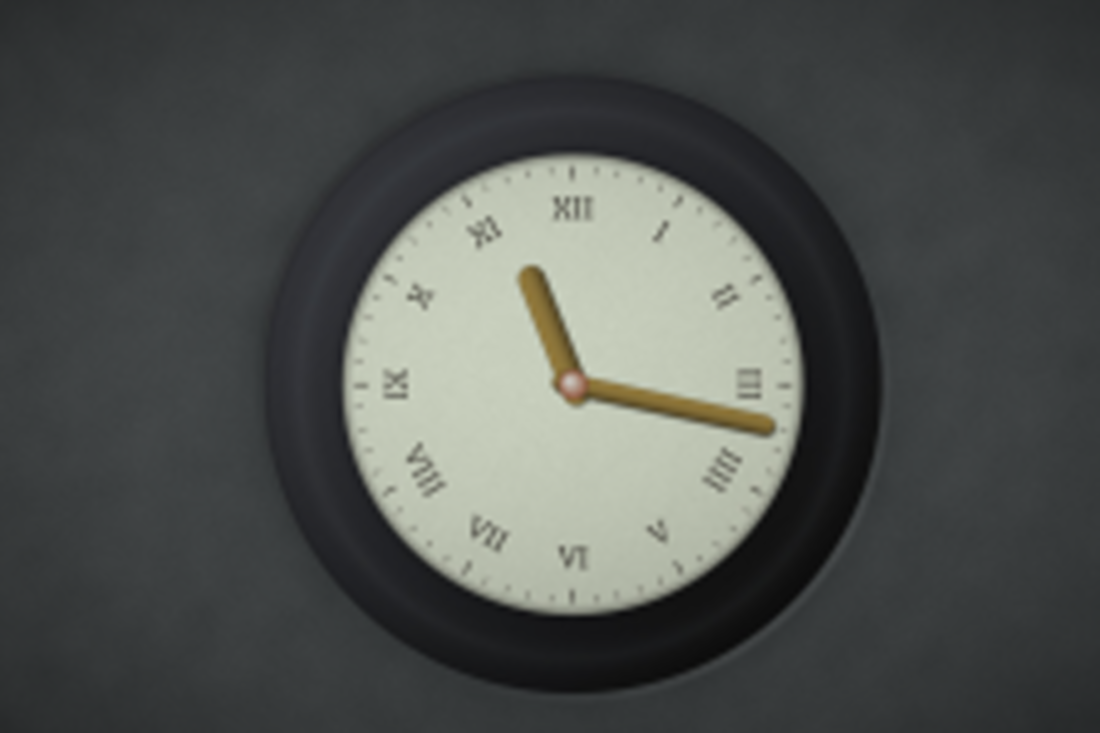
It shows 11.17
